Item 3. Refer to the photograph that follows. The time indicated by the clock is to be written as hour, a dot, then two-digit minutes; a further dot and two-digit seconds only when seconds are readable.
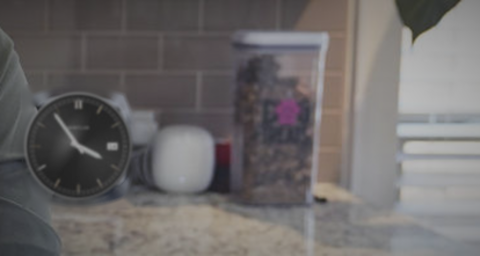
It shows 3.54
